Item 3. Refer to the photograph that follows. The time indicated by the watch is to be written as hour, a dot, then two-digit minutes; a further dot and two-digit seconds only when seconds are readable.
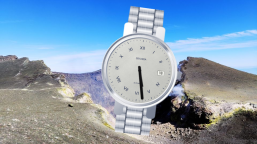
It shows 5.28
